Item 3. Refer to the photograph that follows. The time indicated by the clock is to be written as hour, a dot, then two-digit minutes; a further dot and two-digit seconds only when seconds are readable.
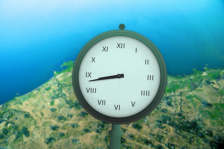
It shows 8.43
